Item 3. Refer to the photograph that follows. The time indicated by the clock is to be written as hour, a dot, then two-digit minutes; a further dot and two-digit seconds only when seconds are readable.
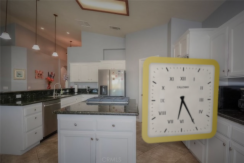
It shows 6.25
